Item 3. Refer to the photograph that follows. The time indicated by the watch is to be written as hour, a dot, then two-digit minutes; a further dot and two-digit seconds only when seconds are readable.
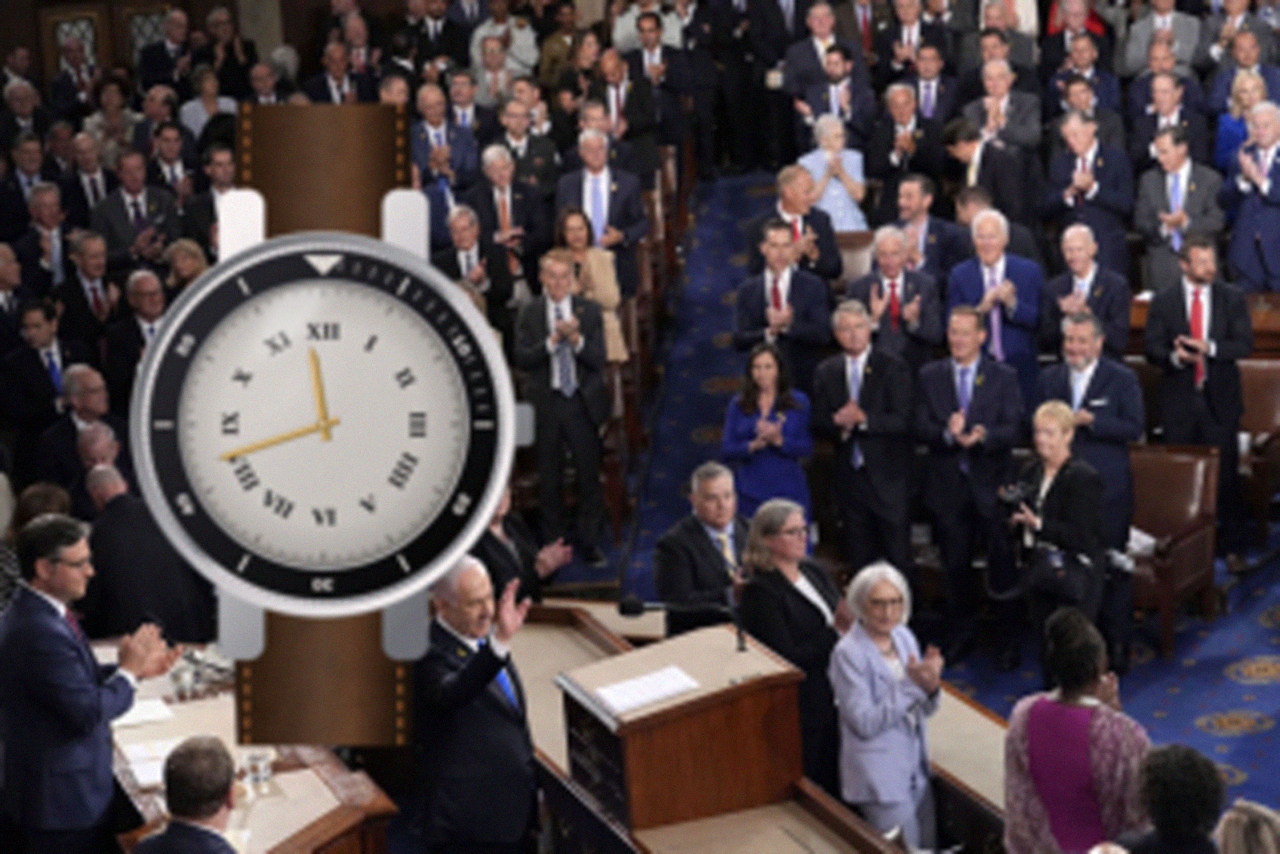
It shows 11.42
